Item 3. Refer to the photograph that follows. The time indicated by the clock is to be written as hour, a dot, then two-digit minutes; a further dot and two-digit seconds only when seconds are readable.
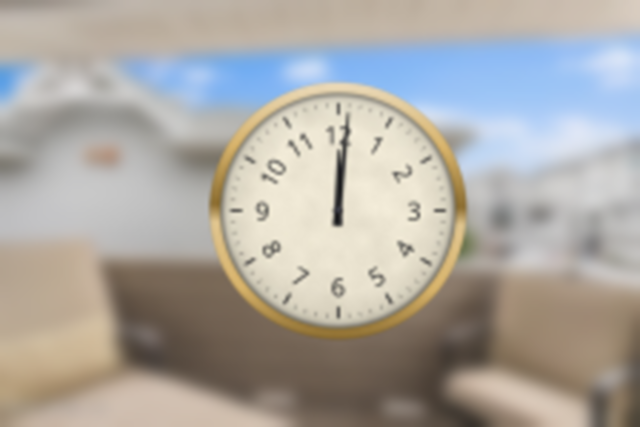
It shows 12.01
